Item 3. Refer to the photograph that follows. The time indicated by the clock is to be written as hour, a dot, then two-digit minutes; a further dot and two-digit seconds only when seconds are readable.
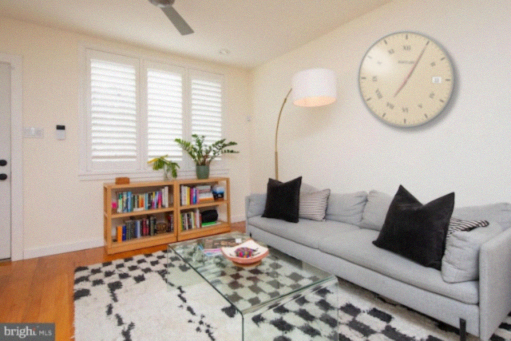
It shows 7.05
